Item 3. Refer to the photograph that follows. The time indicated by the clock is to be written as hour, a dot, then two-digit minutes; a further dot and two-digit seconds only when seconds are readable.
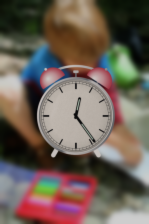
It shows 12.24
